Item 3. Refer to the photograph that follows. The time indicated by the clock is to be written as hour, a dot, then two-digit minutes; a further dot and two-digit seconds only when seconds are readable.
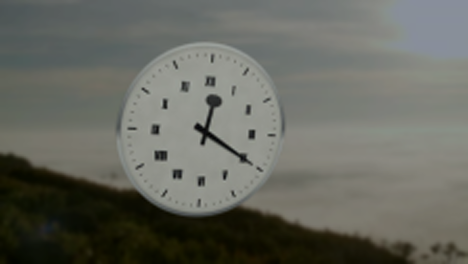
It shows 12.20
